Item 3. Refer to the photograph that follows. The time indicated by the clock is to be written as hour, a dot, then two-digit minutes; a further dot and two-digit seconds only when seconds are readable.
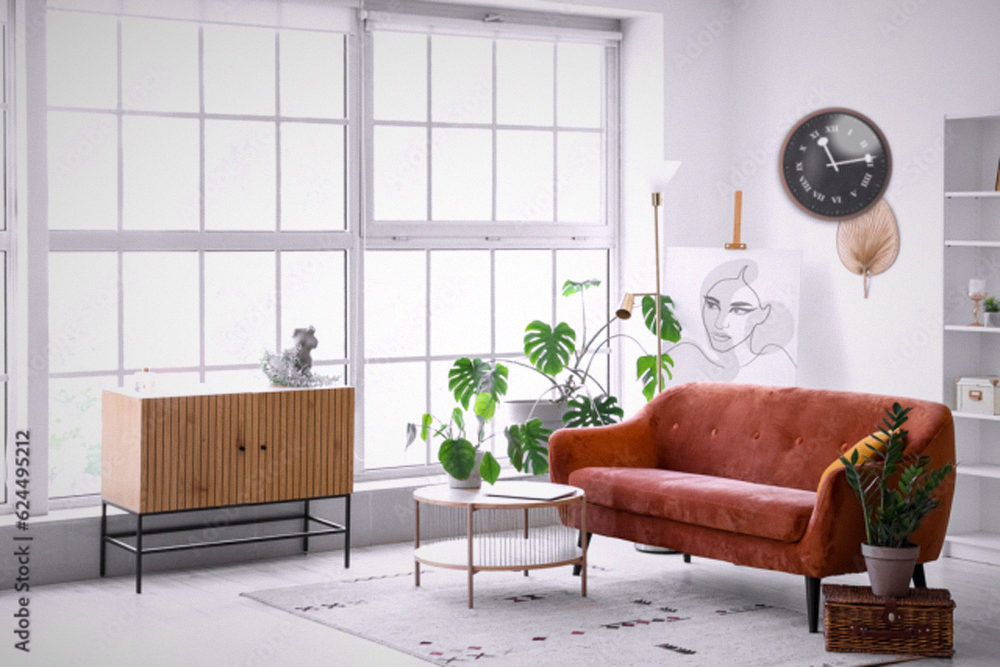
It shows 11.14
